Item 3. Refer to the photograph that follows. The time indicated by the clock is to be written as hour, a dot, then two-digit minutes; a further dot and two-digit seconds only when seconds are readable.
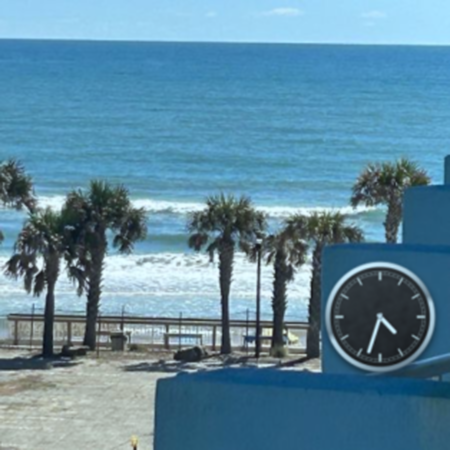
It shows 4.33
